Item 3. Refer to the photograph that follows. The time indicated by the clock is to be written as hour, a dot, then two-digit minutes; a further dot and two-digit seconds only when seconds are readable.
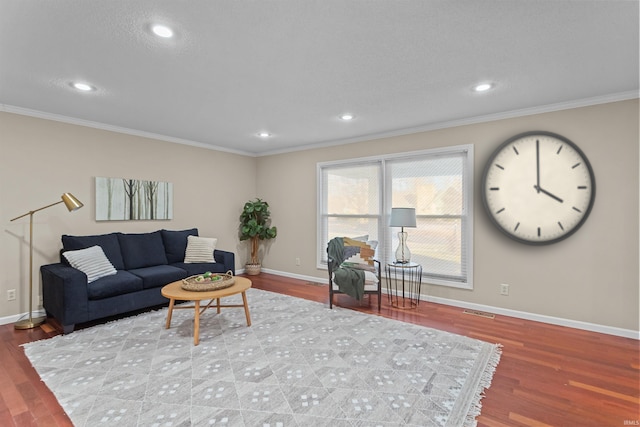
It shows 4.00
